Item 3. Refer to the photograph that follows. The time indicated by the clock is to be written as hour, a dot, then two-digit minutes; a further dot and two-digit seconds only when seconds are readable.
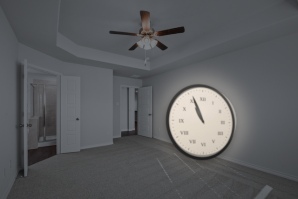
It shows 10.56
